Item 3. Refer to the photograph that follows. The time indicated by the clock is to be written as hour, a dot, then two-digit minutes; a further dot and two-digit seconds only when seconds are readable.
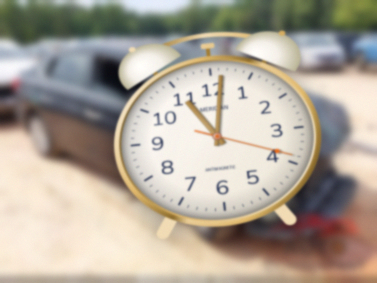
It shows 11.01.19
